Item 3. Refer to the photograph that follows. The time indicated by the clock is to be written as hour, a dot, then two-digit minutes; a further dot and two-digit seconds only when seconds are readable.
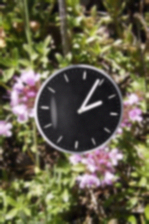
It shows 2.04
